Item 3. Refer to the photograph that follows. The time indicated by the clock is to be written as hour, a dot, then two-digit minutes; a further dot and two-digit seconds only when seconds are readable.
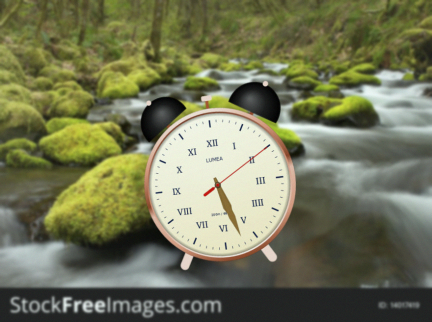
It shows 5.27.10
